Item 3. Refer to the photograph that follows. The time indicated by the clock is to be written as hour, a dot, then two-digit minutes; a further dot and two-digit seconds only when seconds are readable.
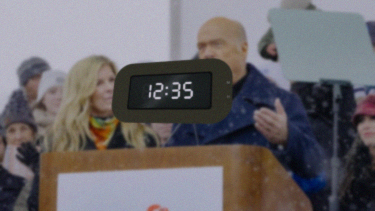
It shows 12.35
